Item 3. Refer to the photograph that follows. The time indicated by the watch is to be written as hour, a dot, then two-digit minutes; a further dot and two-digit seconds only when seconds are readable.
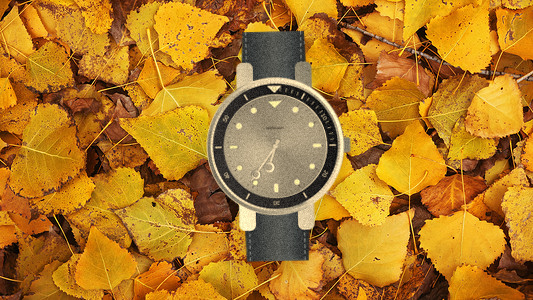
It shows 6.36
